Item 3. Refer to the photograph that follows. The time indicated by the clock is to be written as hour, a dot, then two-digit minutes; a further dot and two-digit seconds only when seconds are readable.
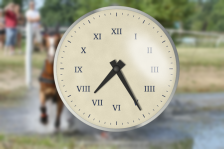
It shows 7.25
